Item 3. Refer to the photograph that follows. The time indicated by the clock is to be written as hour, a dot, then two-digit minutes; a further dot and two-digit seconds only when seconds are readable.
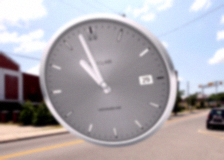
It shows 10.58
